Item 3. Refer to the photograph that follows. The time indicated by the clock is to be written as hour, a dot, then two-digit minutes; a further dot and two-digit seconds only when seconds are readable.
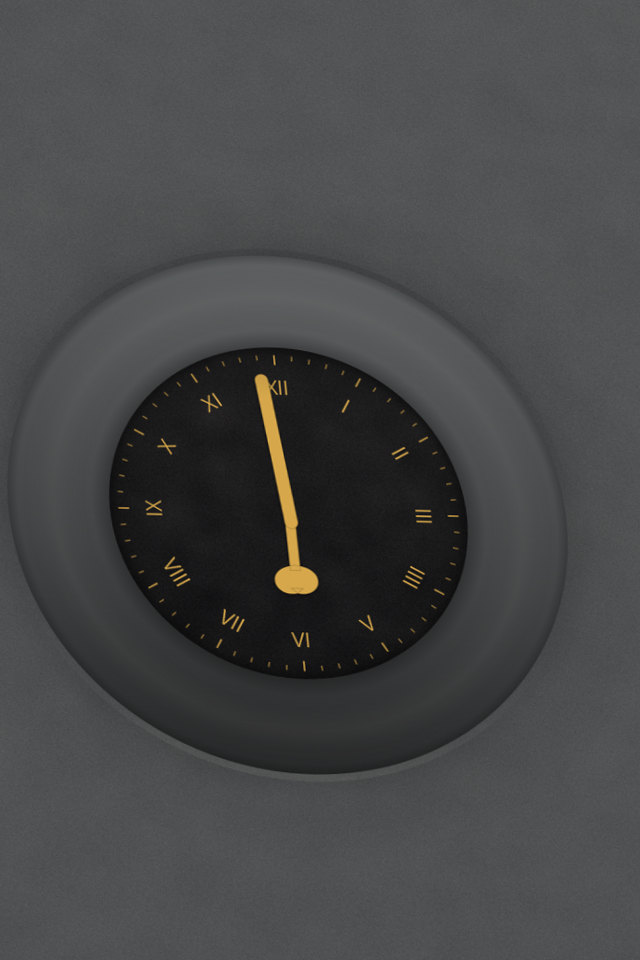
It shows 5.59
